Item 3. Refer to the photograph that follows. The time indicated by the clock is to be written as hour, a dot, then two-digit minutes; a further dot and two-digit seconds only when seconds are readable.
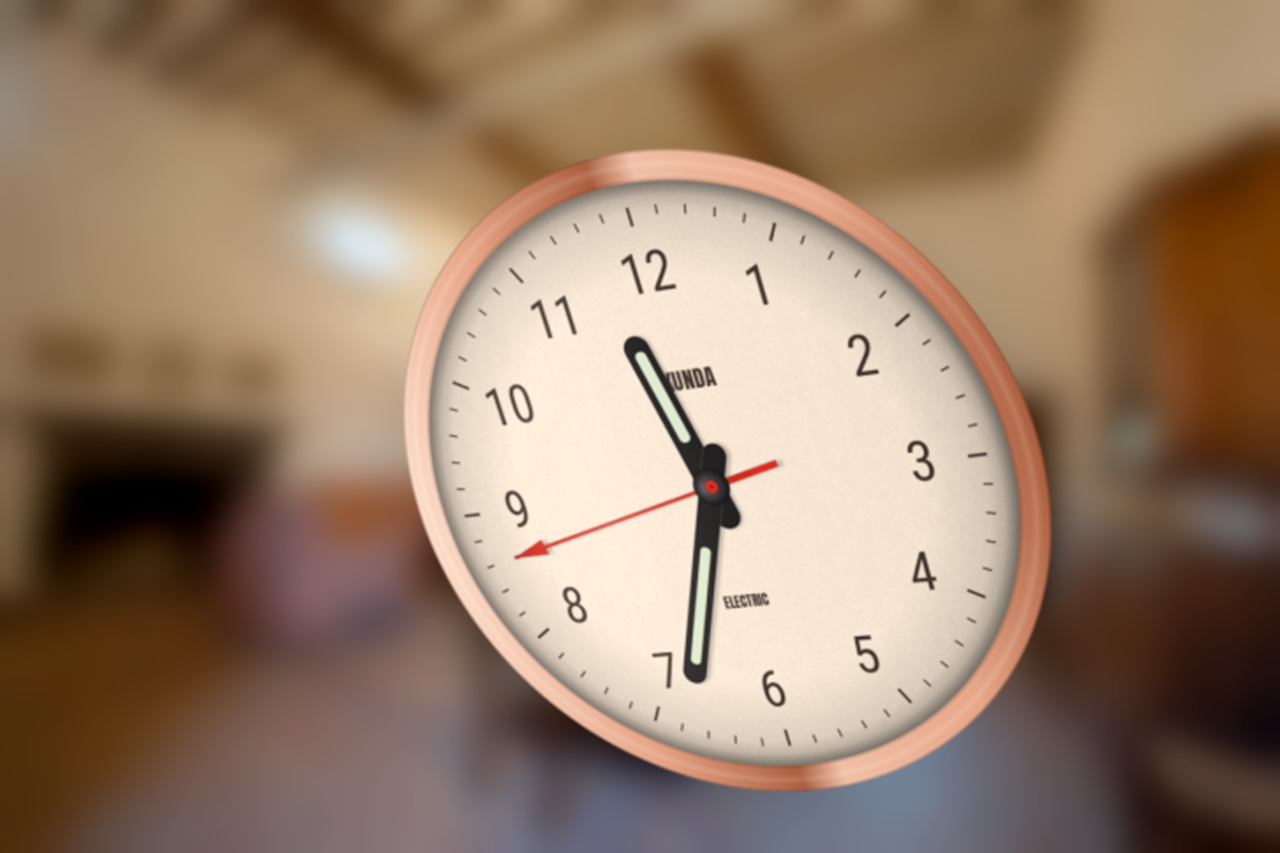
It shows 11.33.43
